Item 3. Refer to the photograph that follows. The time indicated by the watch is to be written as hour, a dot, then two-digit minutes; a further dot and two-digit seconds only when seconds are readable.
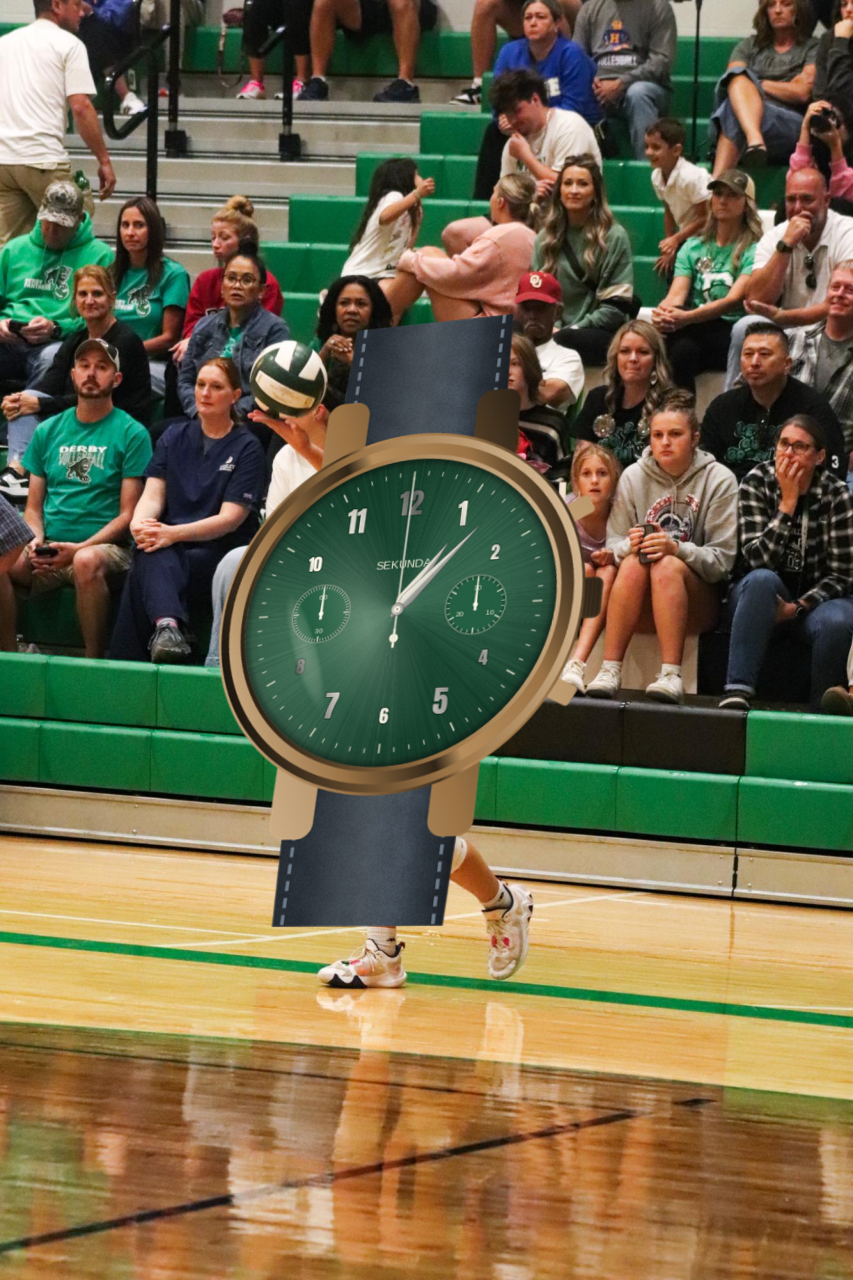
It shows 1.07
